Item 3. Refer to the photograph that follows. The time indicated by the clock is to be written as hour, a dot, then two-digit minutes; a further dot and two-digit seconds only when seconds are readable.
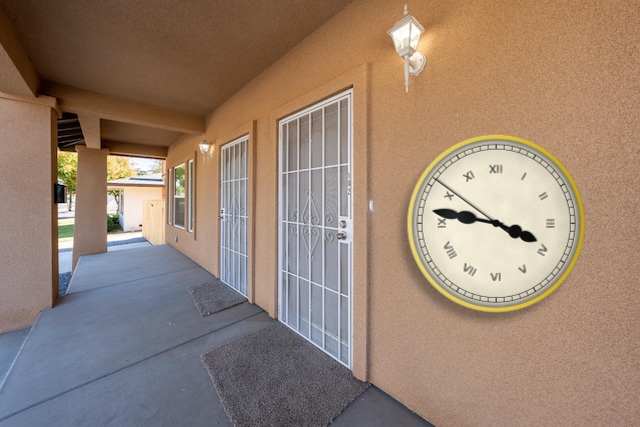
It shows 3.46.51
